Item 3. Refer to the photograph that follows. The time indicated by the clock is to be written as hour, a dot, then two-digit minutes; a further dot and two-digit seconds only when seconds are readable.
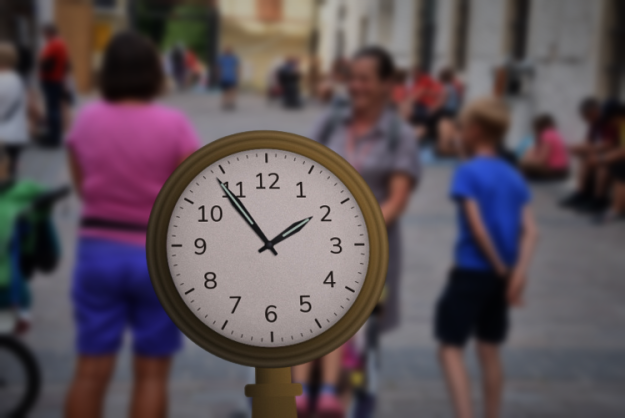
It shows 1.54
